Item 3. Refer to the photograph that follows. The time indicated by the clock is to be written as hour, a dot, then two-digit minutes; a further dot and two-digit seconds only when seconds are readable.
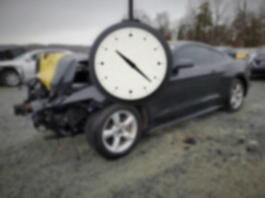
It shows 10.22
